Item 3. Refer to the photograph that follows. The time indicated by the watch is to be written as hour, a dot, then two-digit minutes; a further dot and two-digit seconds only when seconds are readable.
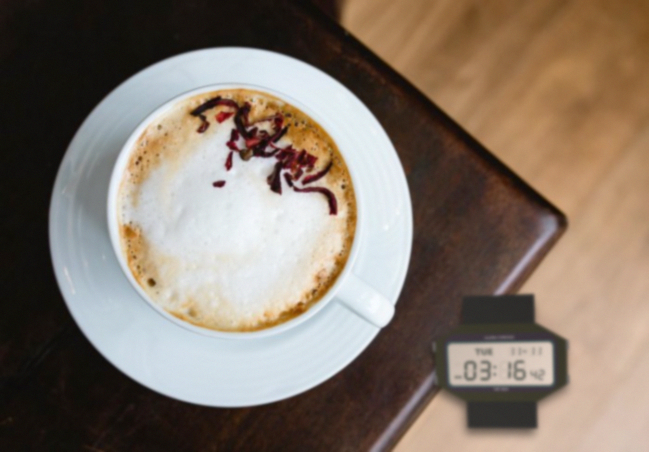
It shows 3.16
